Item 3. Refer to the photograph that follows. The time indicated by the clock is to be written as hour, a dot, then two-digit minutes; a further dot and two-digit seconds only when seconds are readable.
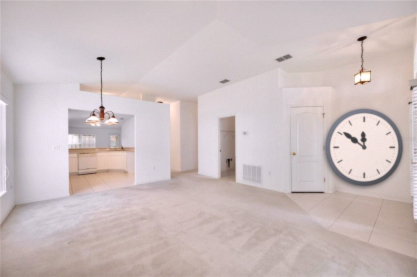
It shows 11.51
